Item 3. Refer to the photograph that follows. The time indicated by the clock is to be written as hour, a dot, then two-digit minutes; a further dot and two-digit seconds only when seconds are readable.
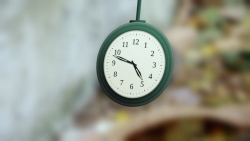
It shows 4.48
